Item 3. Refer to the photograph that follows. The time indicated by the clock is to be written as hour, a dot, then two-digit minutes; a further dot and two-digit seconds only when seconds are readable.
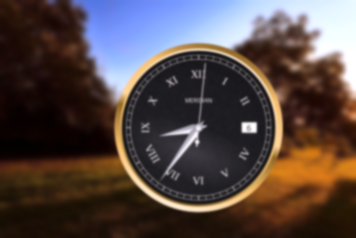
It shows 8.36.01
